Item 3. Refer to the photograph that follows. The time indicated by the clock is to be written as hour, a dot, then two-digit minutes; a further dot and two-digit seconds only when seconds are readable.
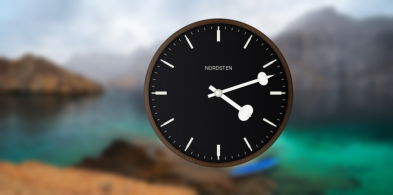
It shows 4.12
